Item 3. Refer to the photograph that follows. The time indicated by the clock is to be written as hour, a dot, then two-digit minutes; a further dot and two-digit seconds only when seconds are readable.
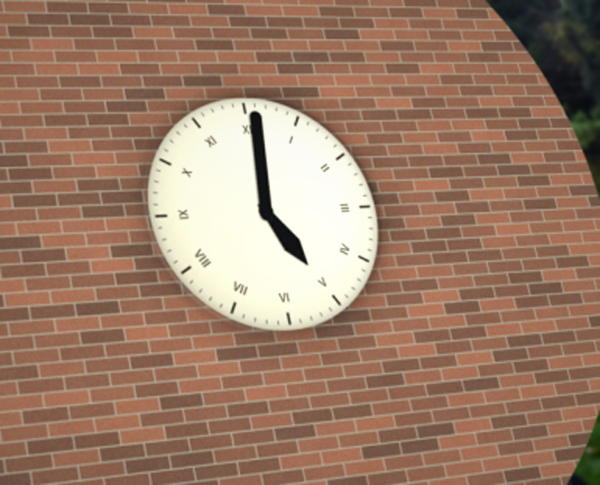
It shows 5.01
